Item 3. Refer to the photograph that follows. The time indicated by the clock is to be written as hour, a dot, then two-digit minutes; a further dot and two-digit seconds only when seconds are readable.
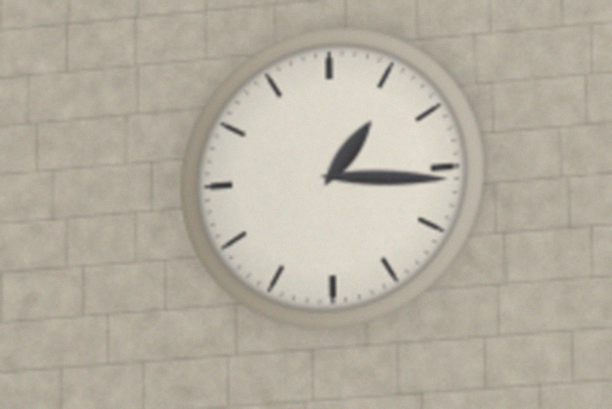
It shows 1.16
